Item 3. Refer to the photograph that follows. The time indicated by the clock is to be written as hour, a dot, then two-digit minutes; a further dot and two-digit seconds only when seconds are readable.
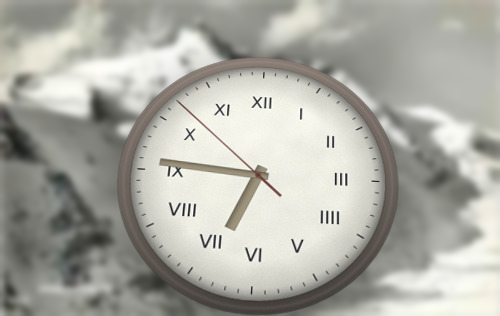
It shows 6.45.52
